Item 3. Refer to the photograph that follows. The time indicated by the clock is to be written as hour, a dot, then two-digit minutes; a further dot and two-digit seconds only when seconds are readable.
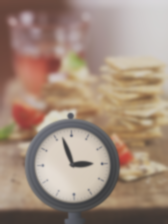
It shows 2.57
